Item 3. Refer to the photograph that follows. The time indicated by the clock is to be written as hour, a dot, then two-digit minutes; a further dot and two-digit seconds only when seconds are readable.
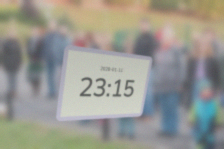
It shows 23.15
